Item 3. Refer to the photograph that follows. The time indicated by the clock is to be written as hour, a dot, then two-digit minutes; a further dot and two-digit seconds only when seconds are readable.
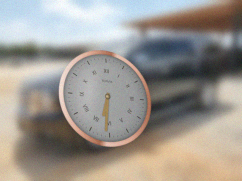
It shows 6.31
